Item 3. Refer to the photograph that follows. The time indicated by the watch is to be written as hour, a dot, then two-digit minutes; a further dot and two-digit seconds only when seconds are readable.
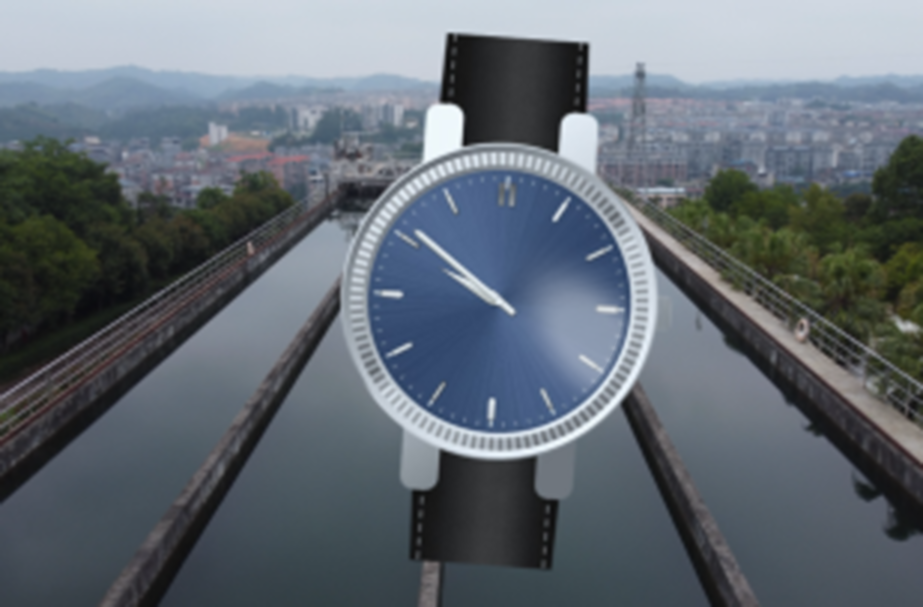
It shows 9.51
